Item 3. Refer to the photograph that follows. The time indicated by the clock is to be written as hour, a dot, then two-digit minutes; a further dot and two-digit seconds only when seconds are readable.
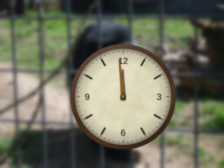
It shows 11.59
